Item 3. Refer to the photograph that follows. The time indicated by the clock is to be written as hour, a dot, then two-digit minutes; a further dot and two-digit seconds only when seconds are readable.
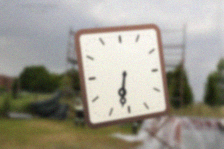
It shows 6.32
